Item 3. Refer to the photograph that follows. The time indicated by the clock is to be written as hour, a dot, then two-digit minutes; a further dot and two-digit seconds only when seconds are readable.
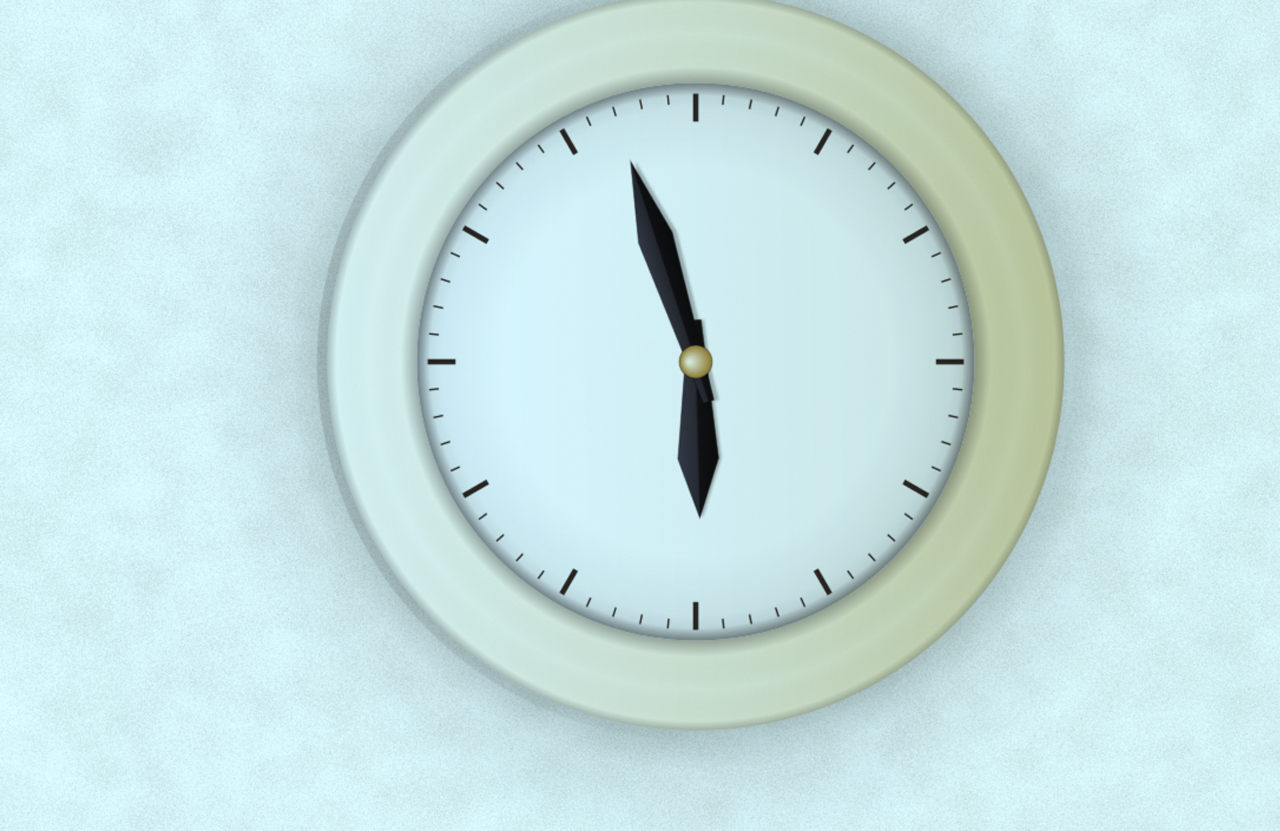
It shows 5.57
